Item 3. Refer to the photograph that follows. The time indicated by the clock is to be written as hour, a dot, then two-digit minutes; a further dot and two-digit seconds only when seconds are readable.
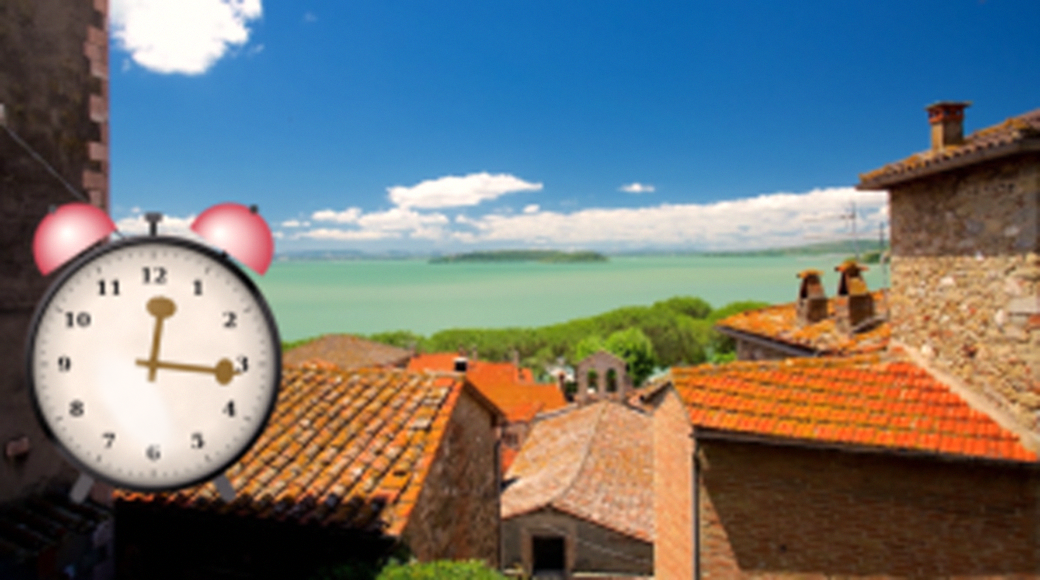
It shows 12.16
